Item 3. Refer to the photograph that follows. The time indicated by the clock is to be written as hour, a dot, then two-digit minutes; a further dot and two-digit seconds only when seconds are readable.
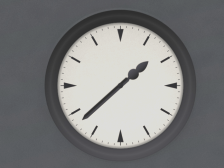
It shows 1.38
